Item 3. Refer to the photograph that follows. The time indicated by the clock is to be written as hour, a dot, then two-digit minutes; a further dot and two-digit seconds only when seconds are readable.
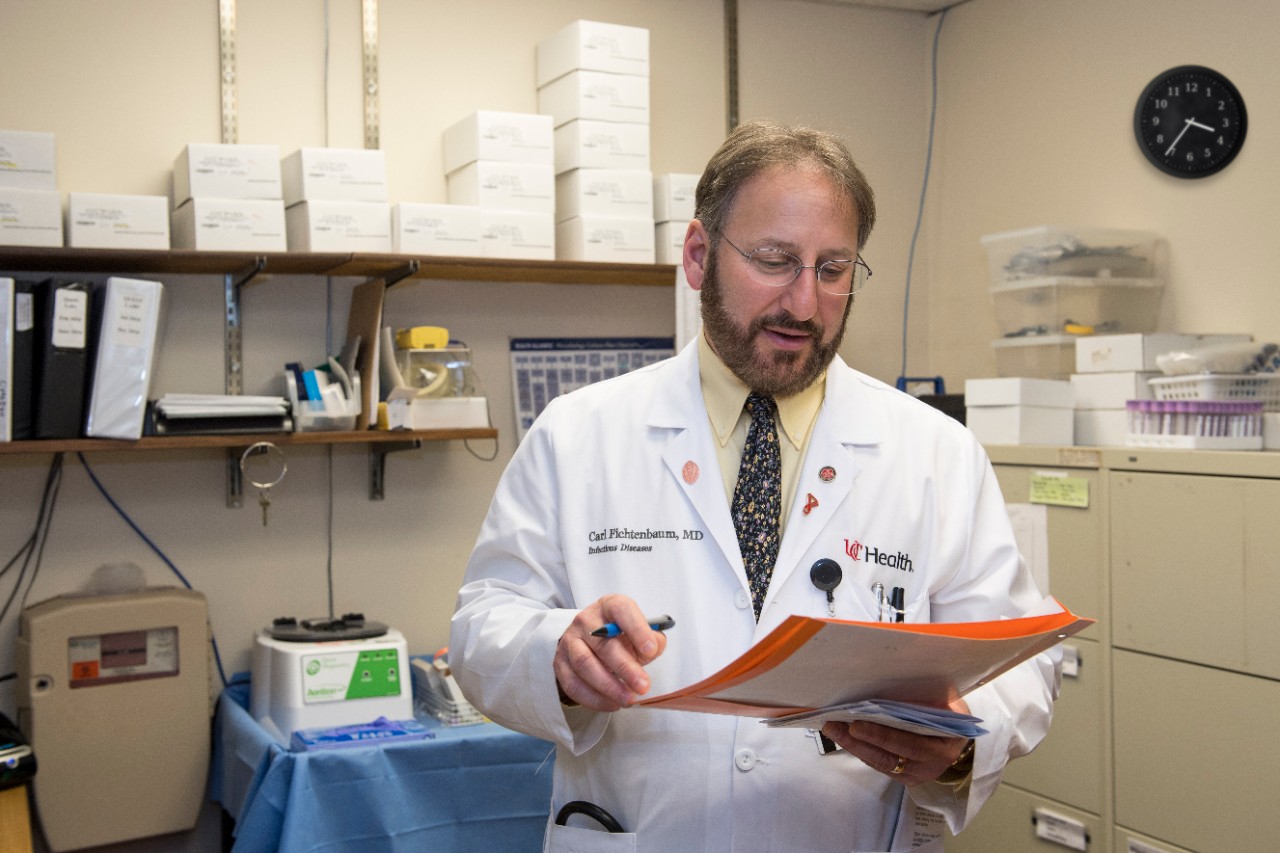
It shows 3.36
